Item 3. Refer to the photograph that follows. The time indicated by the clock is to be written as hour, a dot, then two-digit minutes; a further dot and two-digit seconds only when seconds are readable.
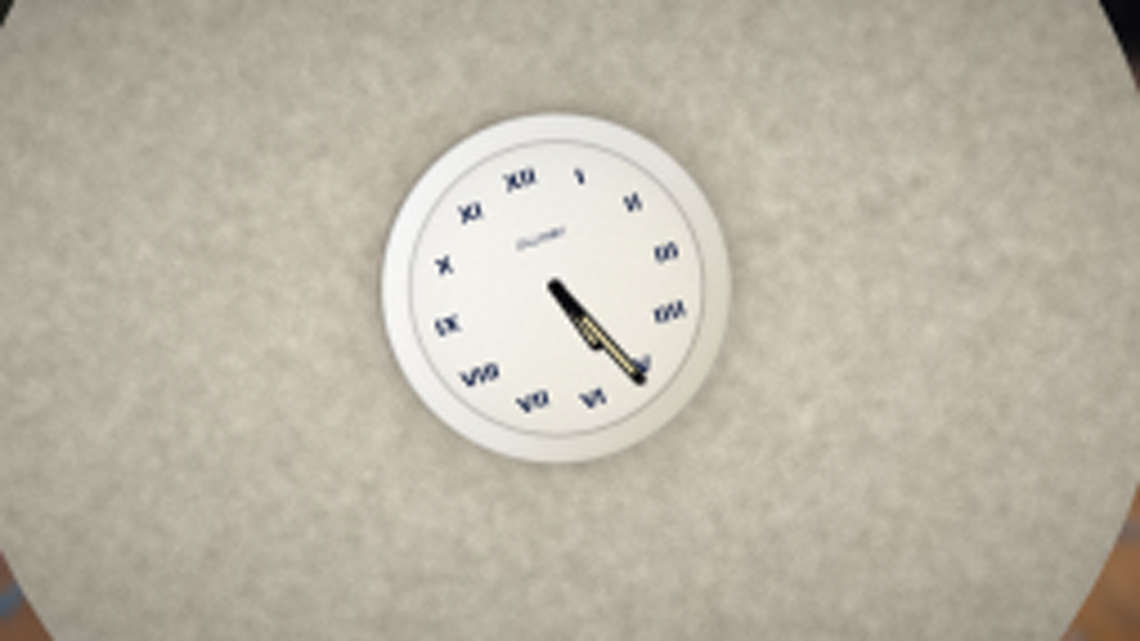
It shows 5.26
